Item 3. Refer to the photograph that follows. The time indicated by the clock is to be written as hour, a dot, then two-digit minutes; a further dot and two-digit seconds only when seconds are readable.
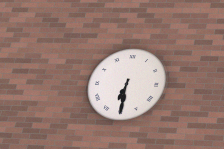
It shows 6.30
